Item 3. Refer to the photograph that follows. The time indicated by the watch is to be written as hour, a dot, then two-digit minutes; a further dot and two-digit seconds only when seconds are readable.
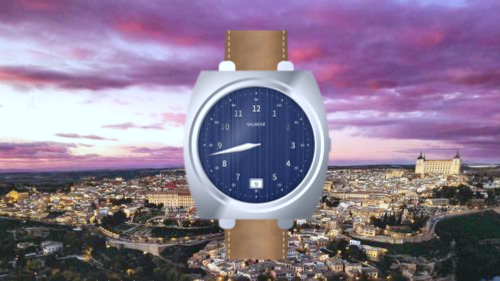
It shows 8.43
